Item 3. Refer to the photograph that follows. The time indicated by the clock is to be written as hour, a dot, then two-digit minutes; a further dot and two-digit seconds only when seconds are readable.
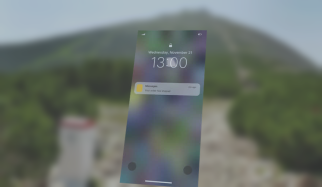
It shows 13.00
